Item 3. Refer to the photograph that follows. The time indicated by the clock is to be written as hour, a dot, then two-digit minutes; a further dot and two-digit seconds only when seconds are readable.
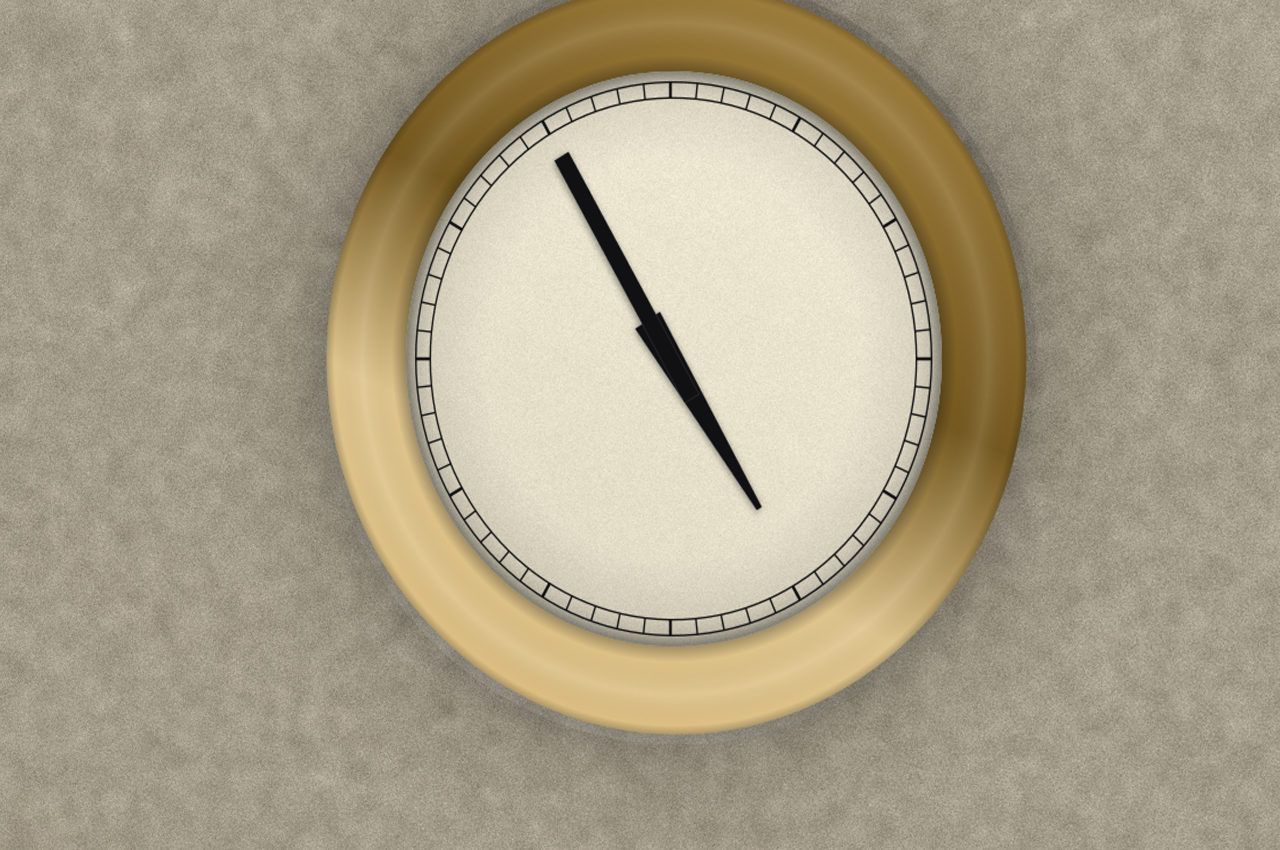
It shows 4.55
